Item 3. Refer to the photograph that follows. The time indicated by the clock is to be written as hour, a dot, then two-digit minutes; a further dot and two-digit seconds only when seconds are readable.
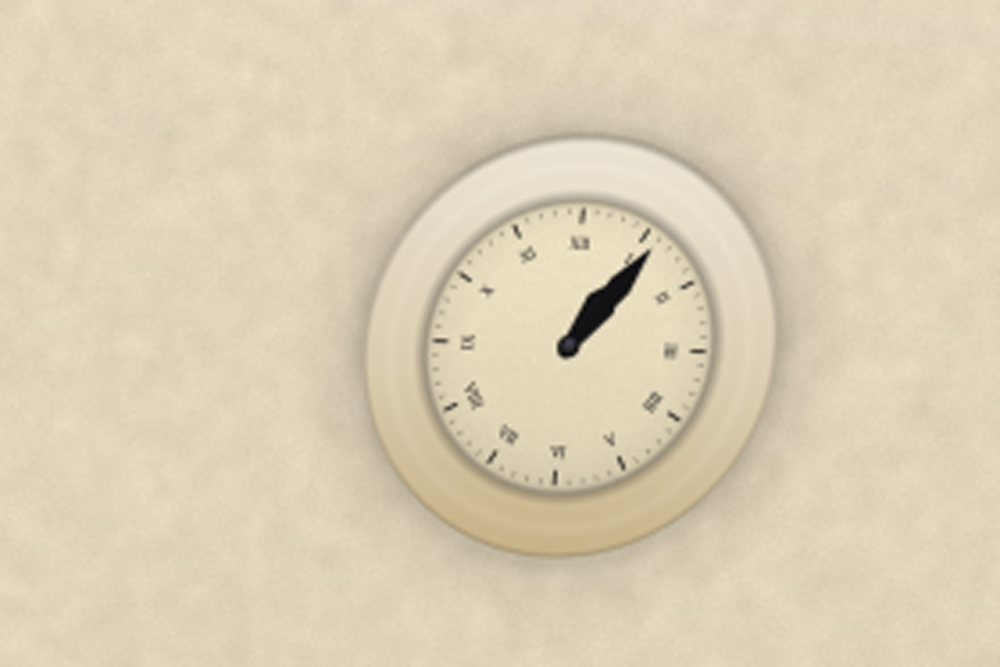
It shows 1.06
